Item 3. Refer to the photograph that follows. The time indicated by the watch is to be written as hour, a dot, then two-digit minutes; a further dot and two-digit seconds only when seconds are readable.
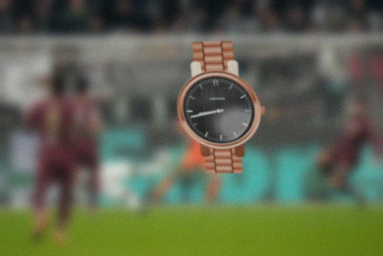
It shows 8.43
